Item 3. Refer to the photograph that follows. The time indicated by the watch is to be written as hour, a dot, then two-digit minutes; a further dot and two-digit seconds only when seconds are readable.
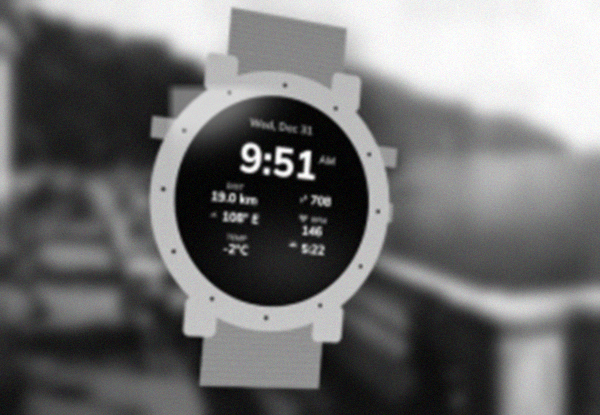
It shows 9.51
